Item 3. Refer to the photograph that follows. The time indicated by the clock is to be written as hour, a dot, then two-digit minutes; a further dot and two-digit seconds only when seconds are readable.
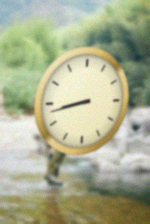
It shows 8.43
